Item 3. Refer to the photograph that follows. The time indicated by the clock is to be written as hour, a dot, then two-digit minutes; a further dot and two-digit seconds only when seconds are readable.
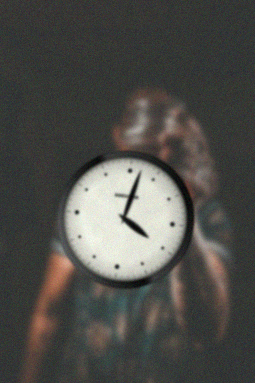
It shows 4.02
